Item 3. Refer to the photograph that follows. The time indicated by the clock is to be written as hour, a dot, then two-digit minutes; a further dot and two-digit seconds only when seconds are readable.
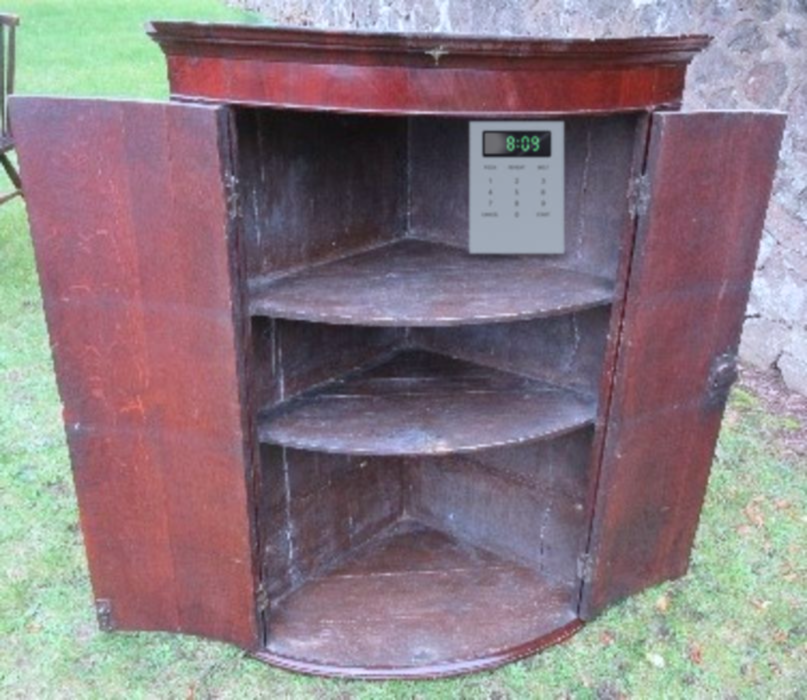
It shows 8.09
